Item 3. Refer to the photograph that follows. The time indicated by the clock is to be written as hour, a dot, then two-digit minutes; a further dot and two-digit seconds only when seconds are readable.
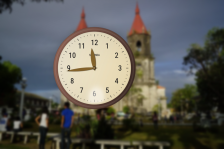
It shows 11.44
